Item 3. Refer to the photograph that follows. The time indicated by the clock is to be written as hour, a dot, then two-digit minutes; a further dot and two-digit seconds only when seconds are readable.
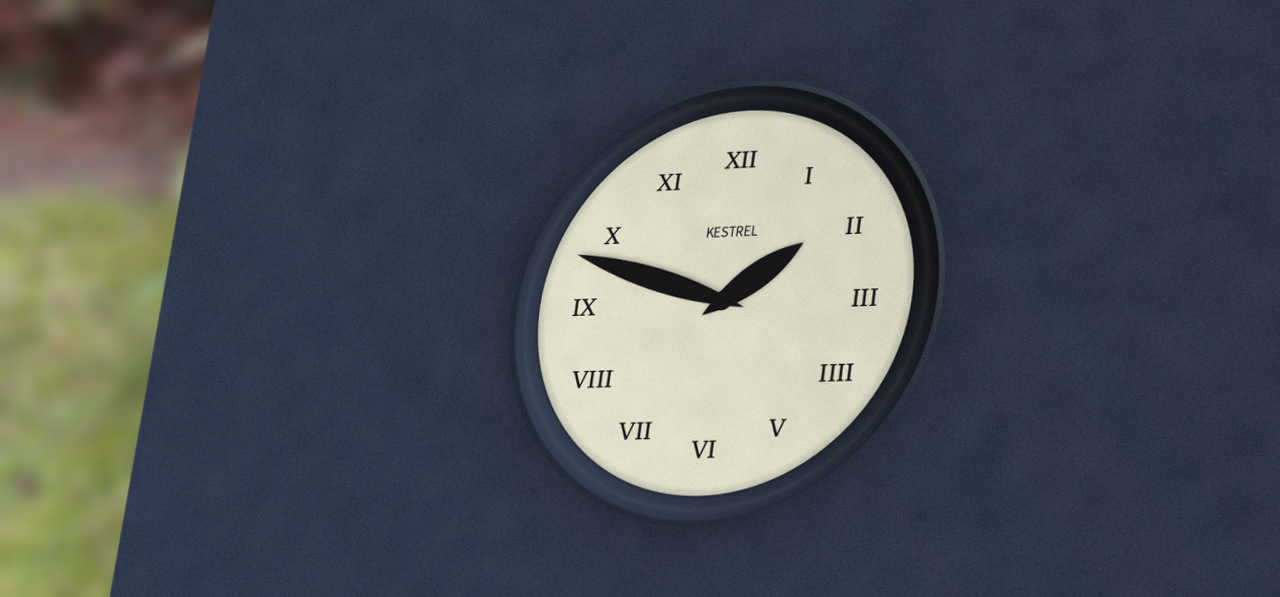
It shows 1.48
